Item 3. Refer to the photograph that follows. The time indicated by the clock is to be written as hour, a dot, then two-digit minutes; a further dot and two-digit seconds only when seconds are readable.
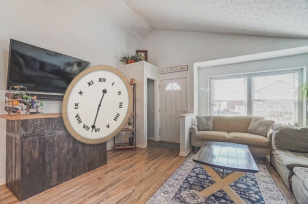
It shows 12.32
